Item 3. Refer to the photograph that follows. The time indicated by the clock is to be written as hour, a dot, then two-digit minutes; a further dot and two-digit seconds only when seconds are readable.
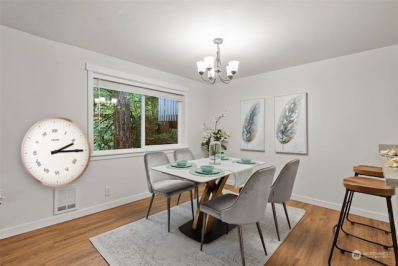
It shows 2.15
